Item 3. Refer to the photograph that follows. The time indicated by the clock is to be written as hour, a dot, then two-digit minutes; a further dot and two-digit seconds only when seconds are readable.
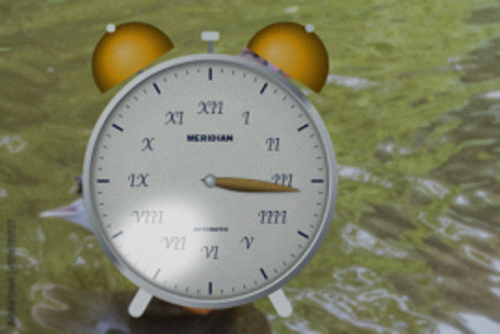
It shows 3.16
